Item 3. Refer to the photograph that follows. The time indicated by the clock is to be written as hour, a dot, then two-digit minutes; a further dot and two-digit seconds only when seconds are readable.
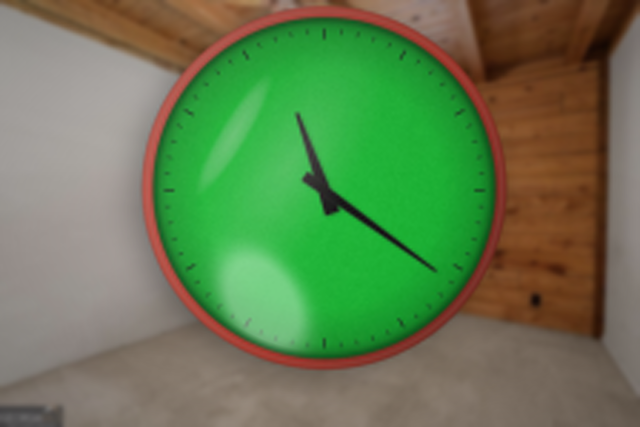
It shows 11.21
